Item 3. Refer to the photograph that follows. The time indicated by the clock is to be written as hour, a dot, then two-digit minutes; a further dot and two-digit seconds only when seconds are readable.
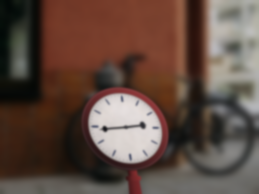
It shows 2.44
